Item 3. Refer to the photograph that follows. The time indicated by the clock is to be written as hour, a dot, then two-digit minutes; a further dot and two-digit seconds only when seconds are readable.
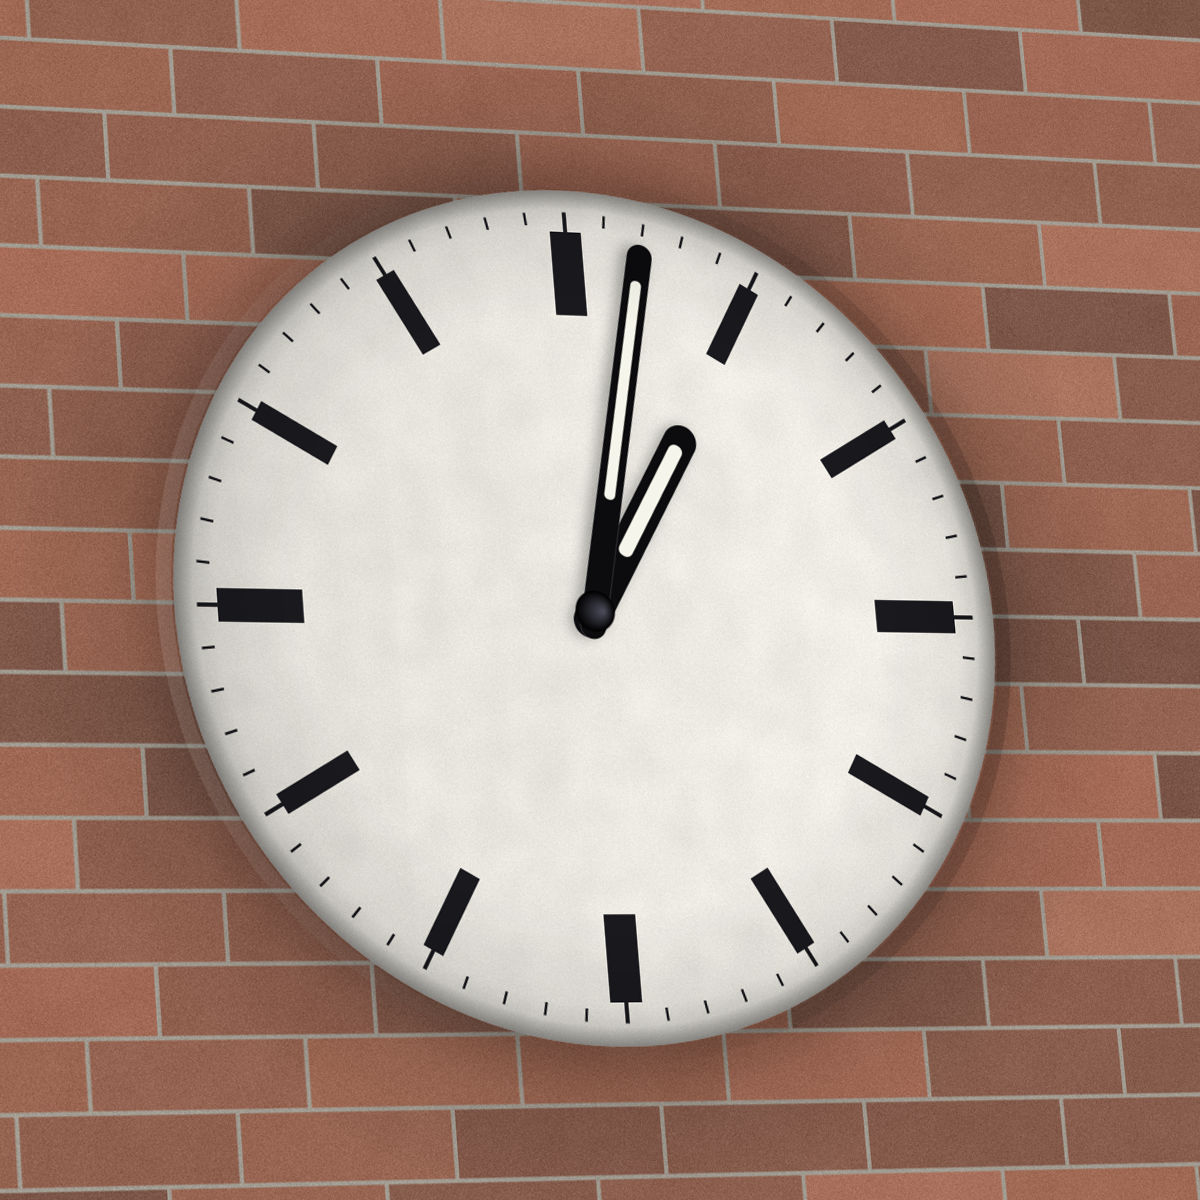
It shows 1.02
